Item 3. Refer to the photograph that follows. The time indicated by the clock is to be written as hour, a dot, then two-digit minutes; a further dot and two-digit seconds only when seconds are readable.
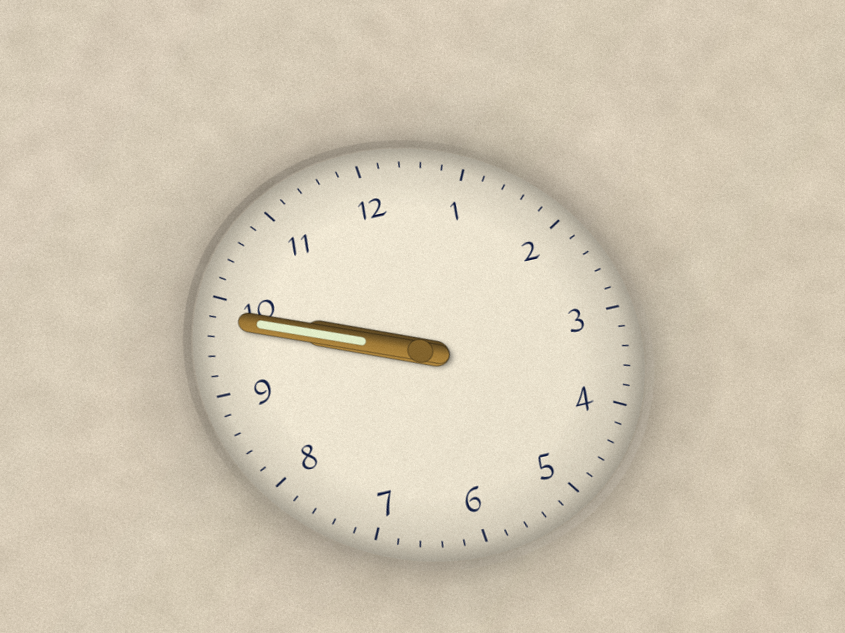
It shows 9.49
